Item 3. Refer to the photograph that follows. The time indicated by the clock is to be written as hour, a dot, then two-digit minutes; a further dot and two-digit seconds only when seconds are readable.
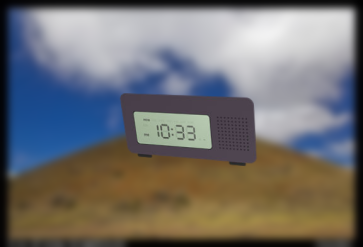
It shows 10.33
